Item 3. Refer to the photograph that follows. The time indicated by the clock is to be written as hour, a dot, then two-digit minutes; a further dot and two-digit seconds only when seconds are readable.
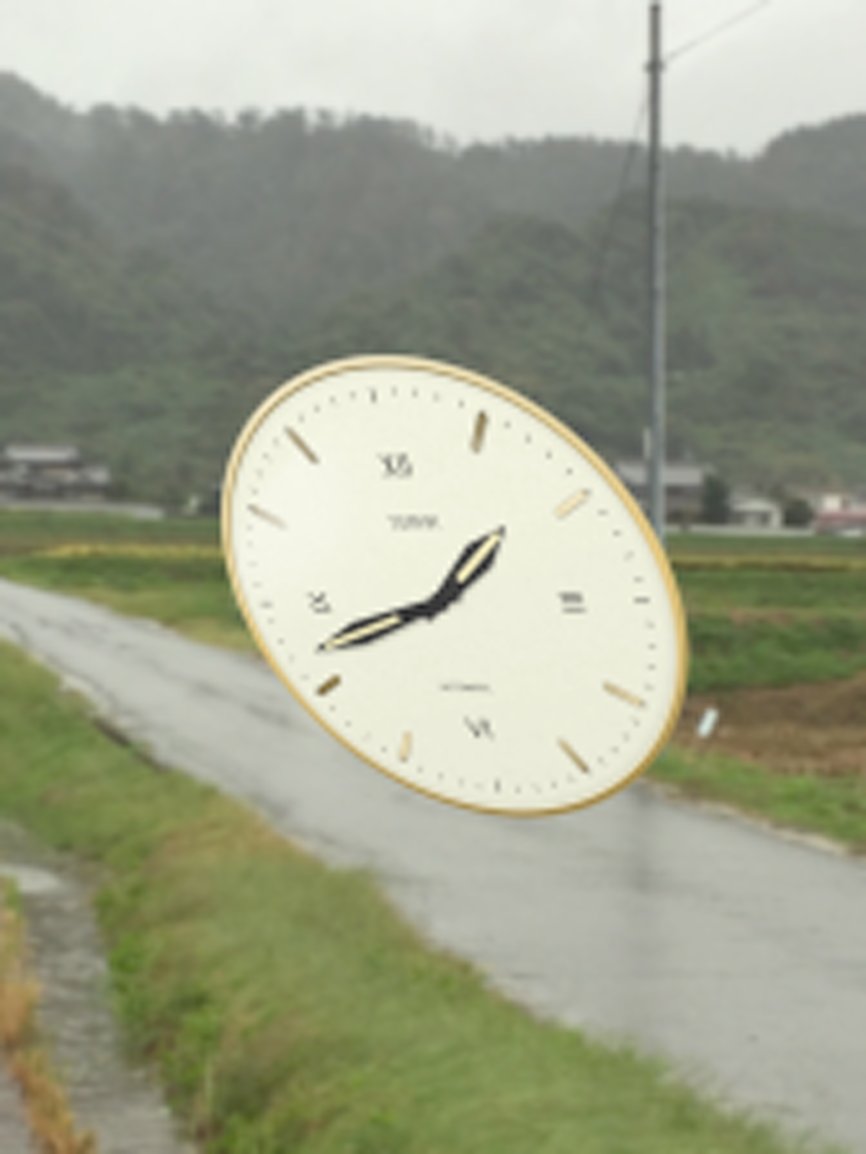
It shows 1.42
